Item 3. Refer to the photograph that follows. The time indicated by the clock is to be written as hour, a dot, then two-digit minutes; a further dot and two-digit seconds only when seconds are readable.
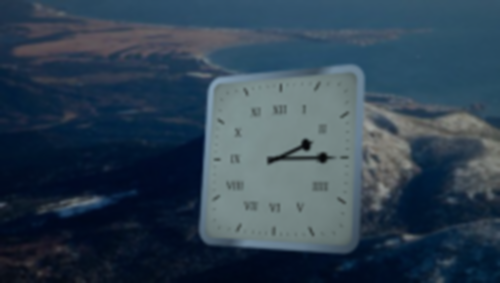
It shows 2.15
